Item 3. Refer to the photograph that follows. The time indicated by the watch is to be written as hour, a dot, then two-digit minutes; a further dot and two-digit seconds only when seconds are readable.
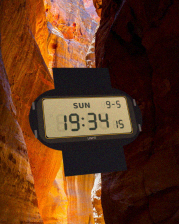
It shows 19.34.15
